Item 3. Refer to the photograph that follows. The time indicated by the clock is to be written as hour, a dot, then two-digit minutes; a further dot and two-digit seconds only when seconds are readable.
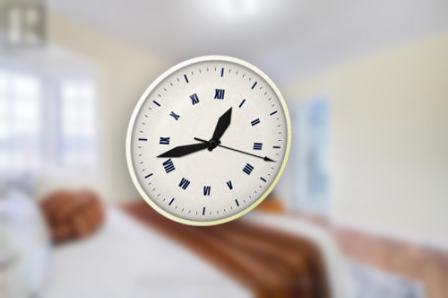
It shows 12.42.17
